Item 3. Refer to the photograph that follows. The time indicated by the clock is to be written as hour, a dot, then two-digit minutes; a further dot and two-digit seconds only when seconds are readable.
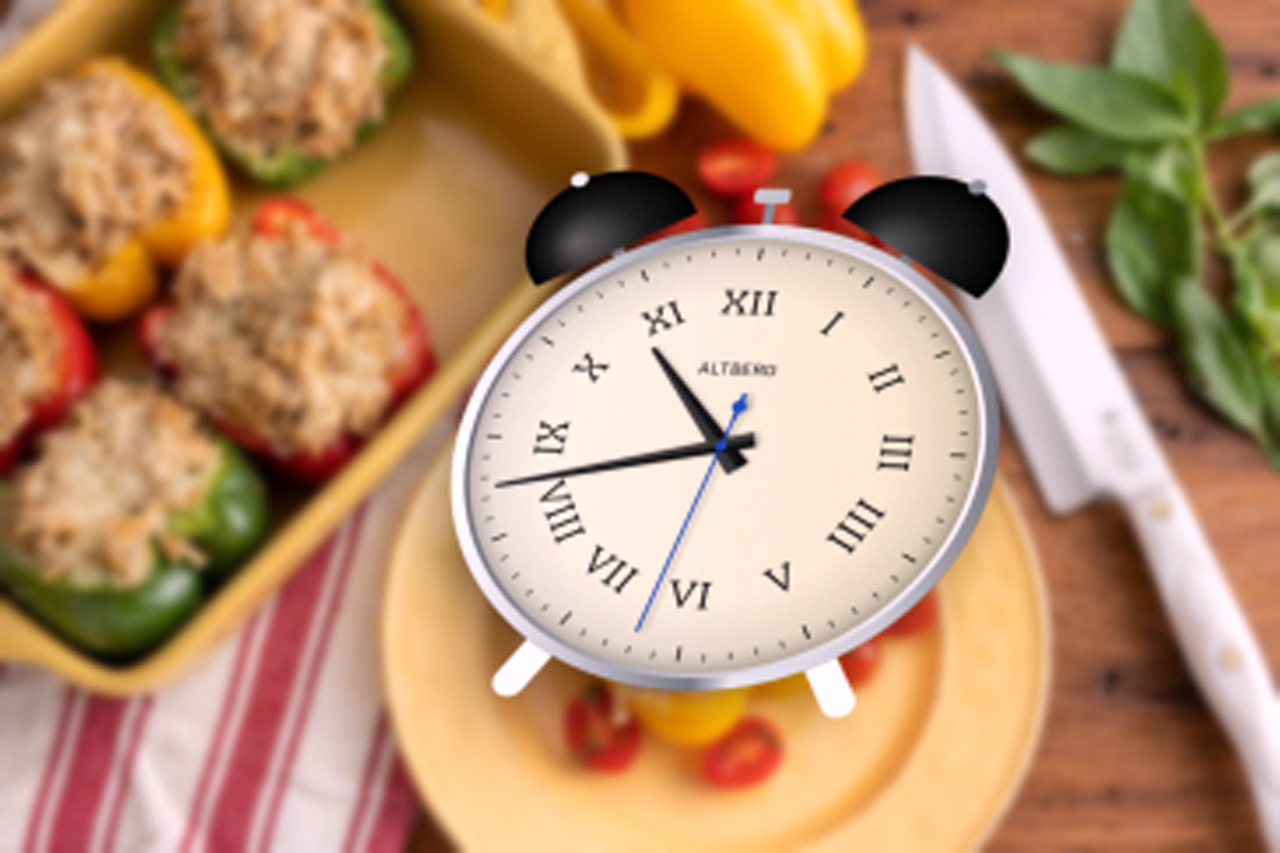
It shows 10.42.32
